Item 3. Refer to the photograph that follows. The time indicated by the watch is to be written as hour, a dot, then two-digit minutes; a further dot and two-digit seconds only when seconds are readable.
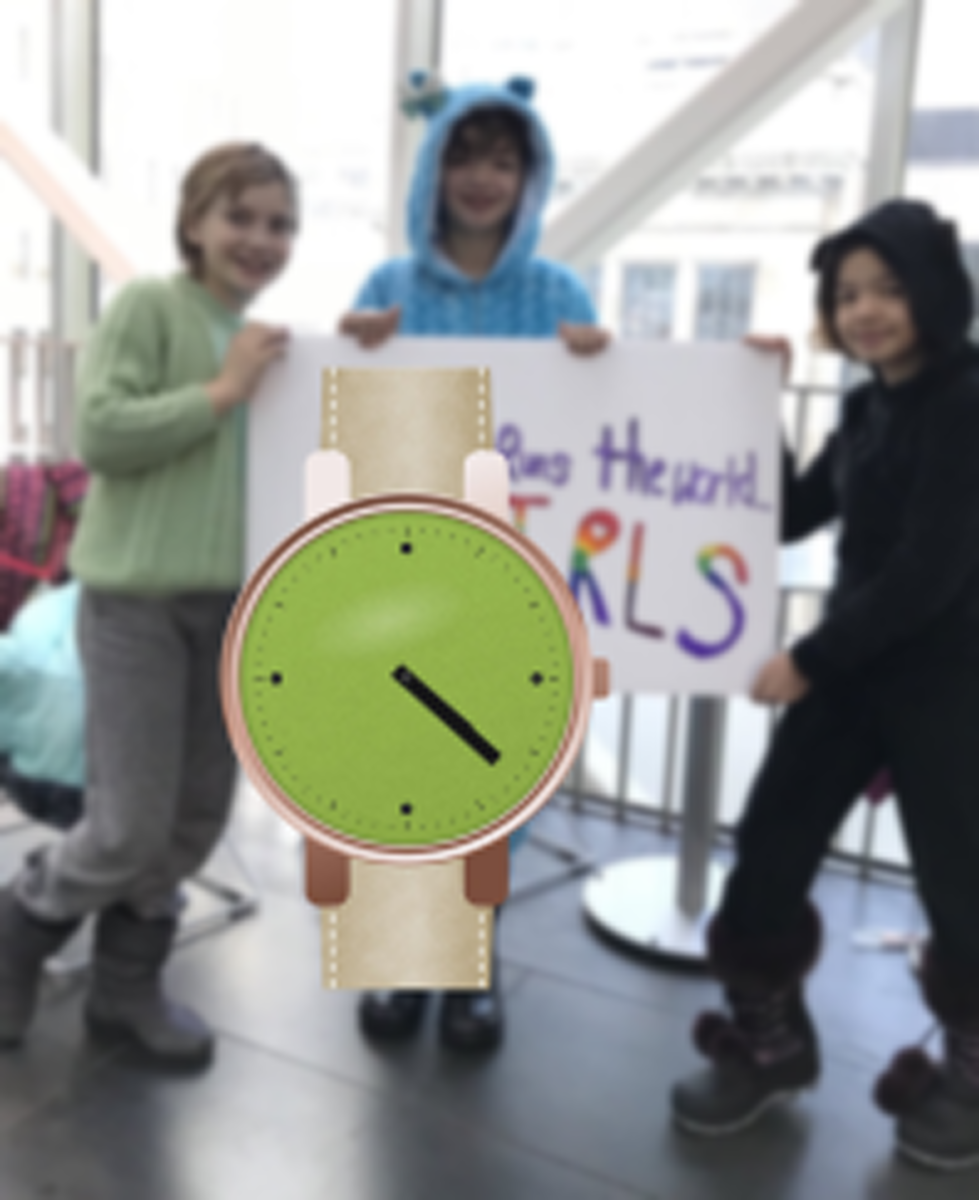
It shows 4.22
